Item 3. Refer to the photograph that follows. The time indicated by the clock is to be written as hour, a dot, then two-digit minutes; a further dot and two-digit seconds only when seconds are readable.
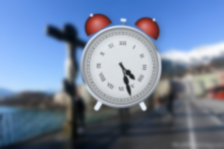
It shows 4.27
